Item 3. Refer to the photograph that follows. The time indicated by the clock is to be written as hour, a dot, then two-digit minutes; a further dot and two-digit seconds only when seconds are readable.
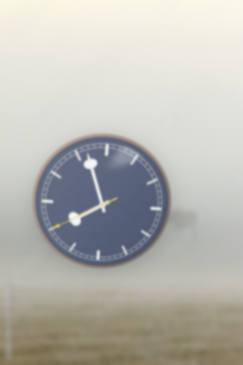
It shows 7.56.40
